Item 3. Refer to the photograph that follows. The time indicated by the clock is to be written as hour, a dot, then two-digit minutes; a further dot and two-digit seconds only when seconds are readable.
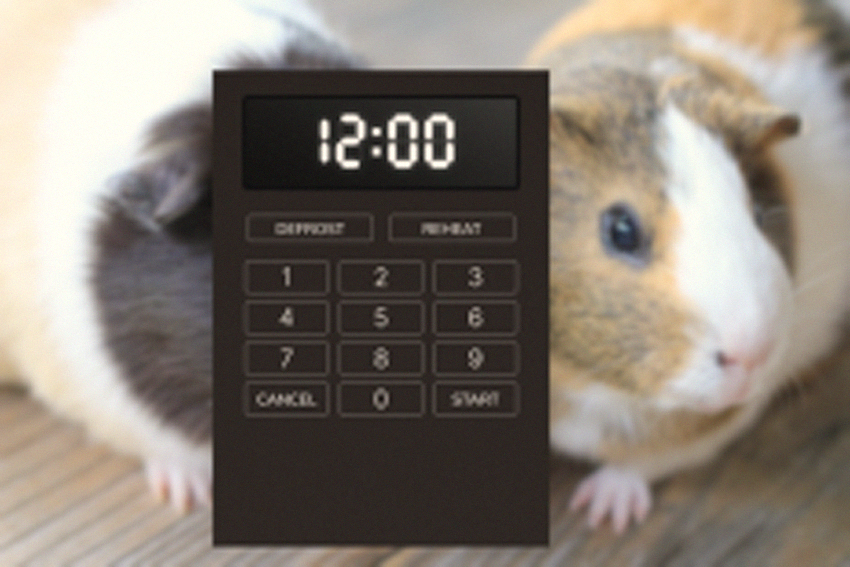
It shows 12.00
